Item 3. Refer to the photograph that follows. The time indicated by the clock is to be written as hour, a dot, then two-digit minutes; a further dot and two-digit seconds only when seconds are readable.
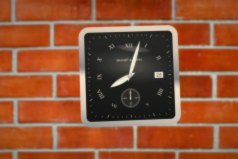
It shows 8.03
